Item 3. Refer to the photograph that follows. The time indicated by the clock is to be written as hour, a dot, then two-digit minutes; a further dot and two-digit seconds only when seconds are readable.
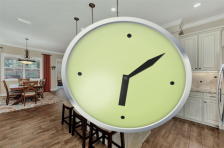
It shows 6.08
